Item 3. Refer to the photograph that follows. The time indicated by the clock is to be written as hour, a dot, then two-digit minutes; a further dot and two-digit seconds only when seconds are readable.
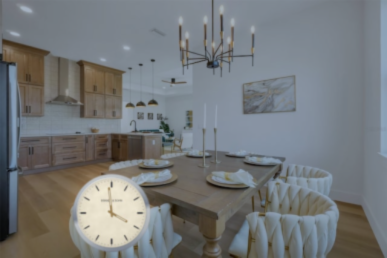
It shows 3.59
